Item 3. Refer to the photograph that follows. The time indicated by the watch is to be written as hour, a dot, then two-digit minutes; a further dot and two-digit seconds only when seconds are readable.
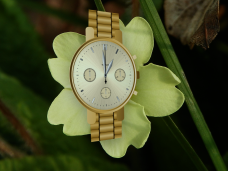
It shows 12.59
